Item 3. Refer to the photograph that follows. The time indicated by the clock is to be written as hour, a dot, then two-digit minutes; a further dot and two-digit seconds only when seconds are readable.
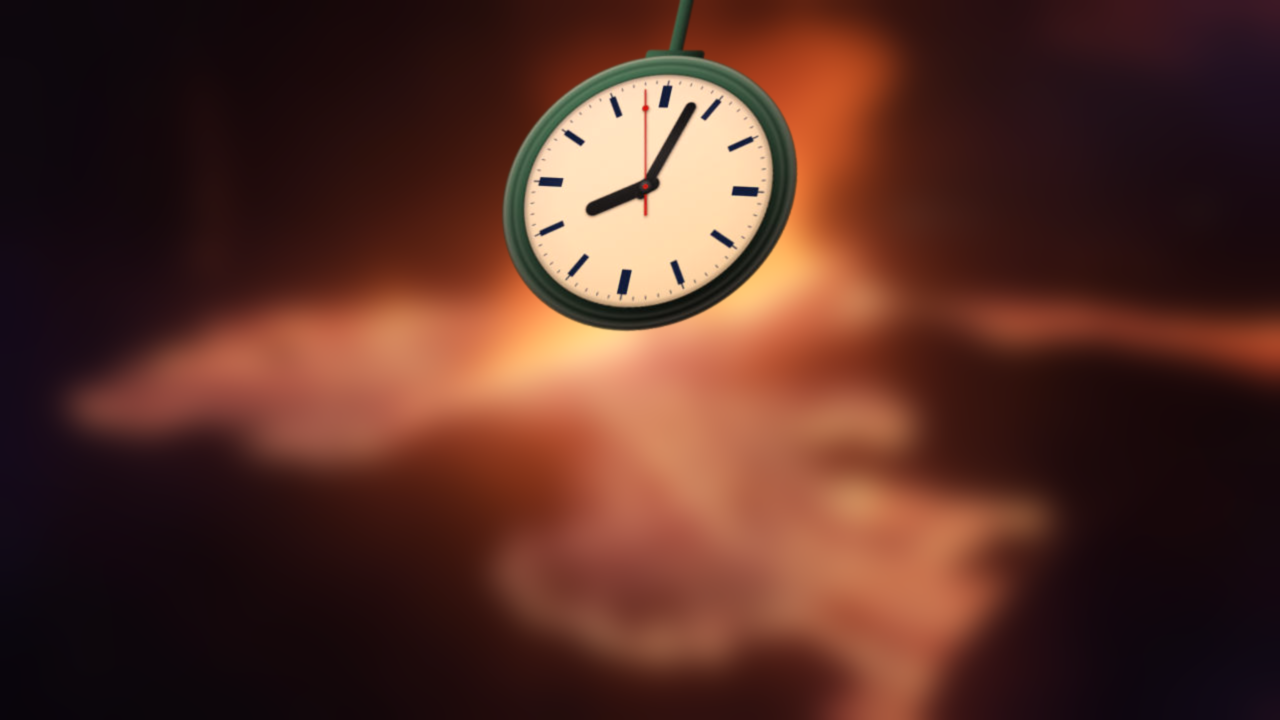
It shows 8.02.58
